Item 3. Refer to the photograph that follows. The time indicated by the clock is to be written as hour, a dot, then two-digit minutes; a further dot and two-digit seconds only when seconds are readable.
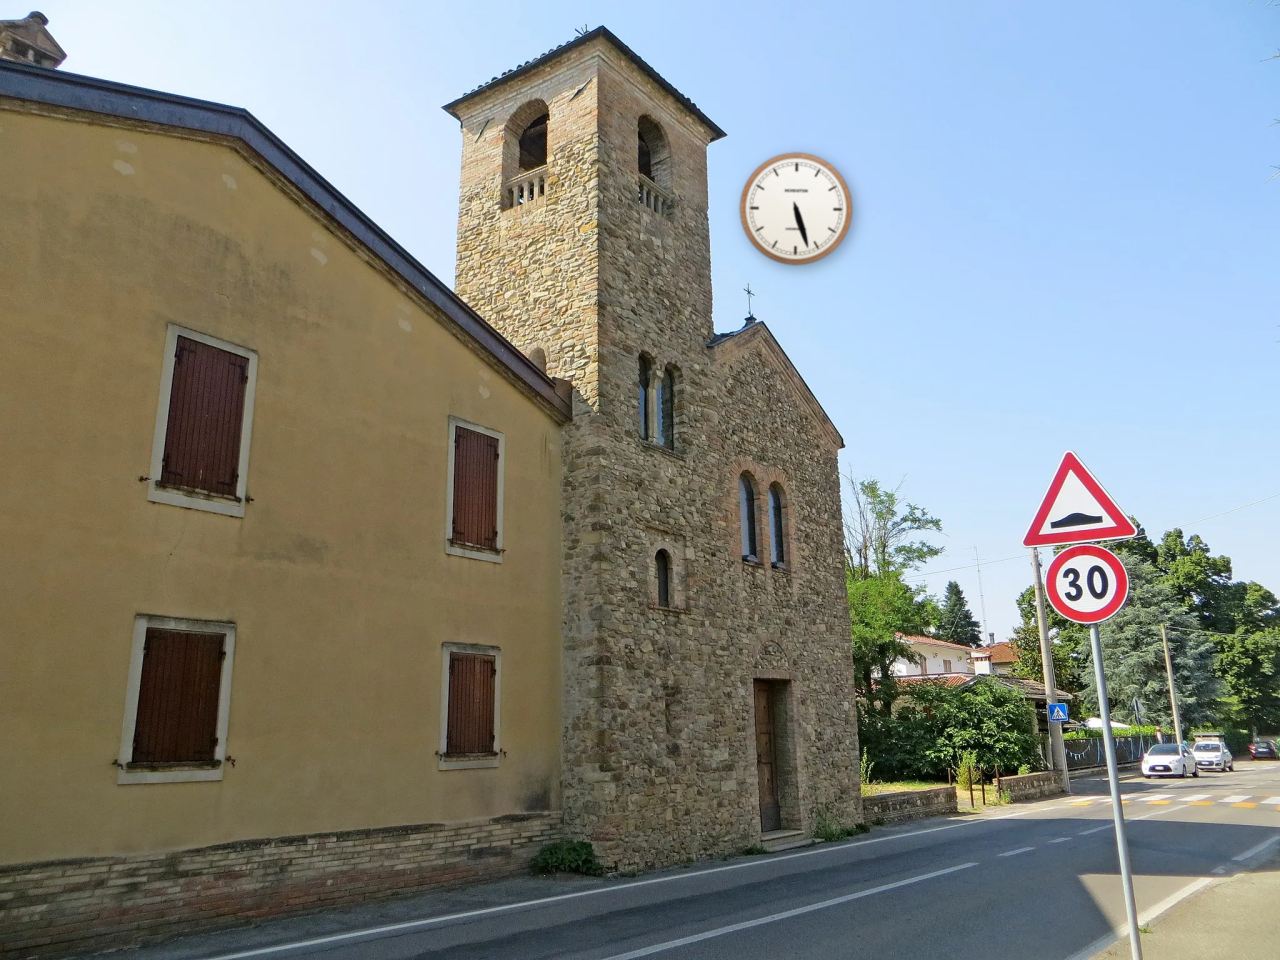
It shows 5.27
